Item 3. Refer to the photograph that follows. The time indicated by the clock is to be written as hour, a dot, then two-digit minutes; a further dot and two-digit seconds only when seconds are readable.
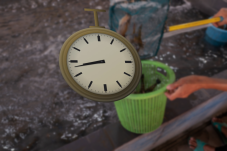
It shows 8.43
